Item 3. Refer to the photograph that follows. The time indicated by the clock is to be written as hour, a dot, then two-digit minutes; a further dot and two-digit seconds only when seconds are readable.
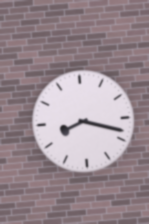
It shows 8.18
